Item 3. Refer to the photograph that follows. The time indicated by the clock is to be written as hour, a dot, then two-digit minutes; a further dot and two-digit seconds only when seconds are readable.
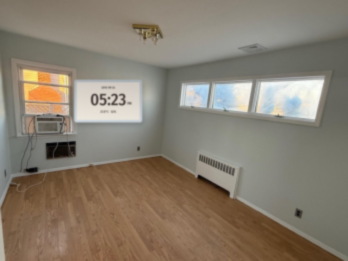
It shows 5.23
